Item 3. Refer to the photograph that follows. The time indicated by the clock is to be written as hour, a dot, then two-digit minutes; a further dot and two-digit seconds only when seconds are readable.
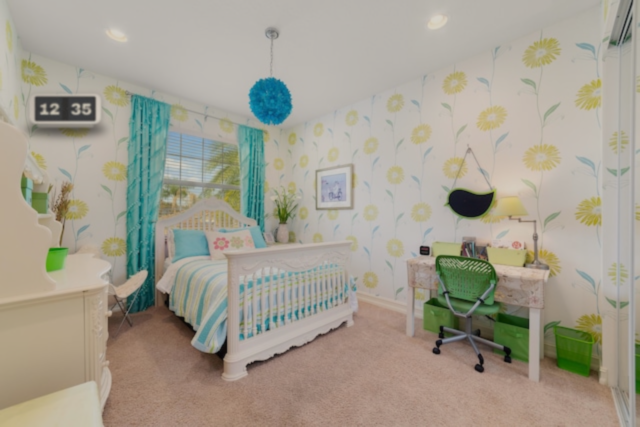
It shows 12.35
